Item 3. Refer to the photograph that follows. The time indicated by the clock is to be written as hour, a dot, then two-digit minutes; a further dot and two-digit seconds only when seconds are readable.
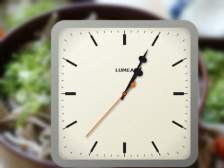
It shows 1.04.37
